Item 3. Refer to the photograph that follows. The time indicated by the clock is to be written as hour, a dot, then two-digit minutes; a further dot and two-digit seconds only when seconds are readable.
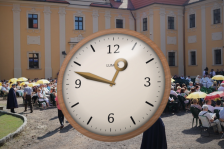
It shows 12.48
